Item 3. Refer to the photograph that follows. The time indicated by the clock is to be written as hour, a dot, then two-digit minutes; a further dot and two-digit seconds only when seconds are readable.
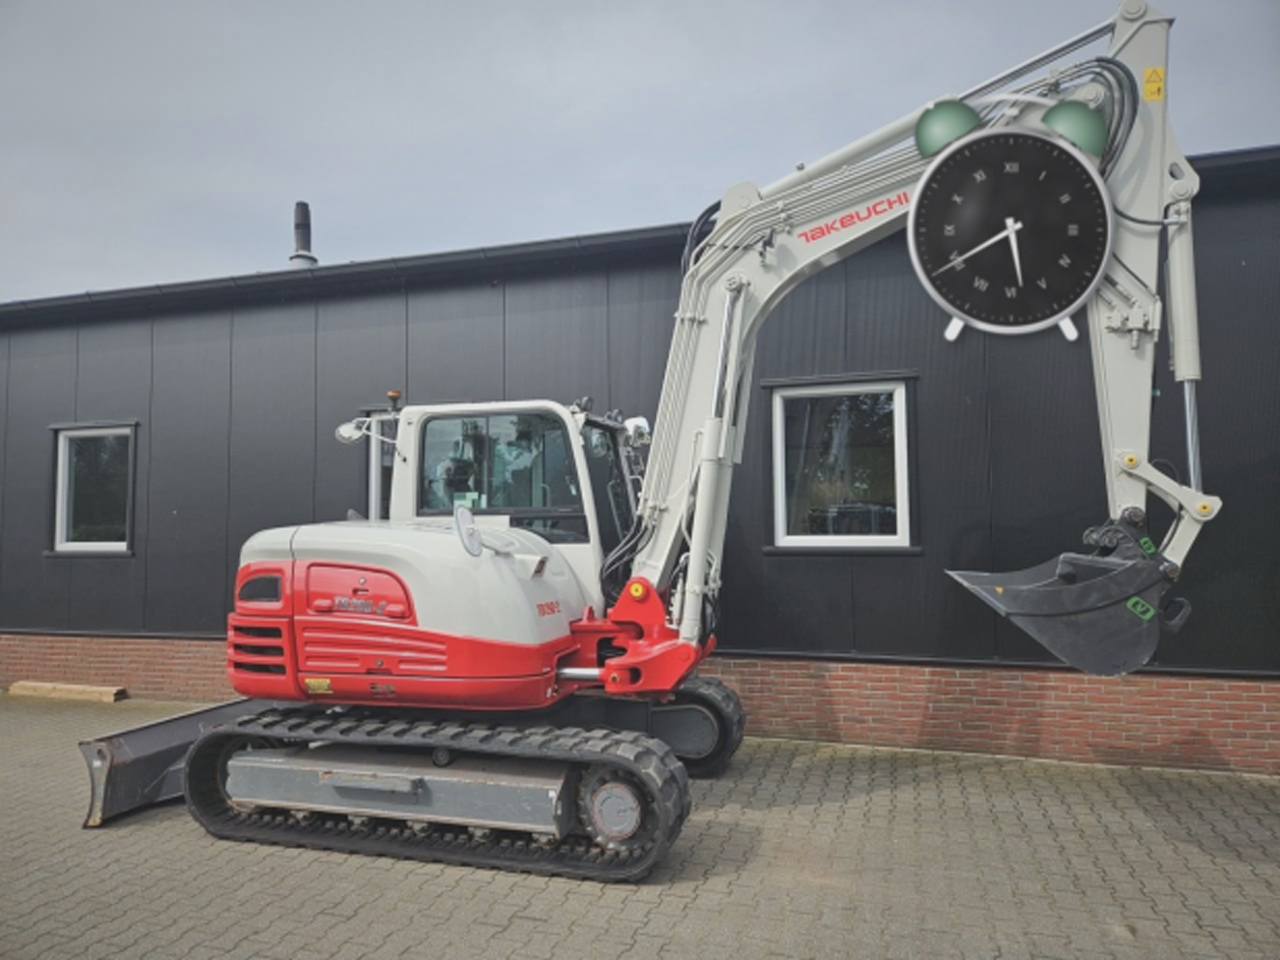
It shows 5.40
